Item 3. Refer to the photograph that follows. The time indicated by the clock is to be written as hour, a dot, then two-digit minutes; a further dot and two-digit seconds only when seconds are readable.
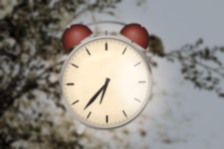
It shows 6.37
